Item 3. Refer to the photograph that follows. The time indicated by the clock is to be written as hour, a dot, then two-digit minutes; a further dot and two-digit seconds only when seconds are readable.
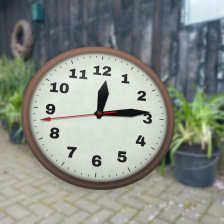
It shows 12.13.43
